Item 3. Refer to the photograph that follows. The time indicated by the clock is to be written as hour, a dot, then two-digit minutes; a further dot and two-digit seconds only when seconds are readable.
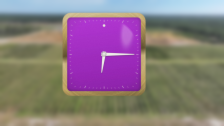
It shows 6.15
